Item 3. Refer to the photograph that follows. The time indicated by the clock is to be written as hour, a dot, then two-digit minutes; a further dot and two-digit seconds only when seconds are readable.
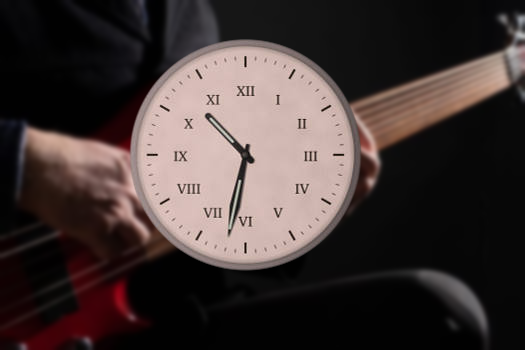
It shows 10.32
